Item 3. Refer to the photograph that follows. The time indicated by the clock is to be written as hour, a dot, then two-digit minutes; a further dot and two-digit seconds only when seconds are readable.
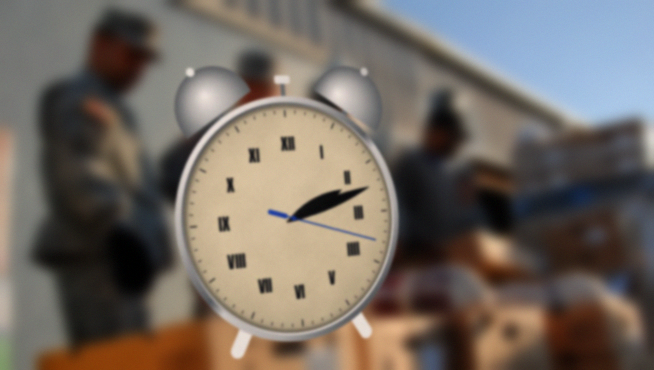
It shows 2.12.18
